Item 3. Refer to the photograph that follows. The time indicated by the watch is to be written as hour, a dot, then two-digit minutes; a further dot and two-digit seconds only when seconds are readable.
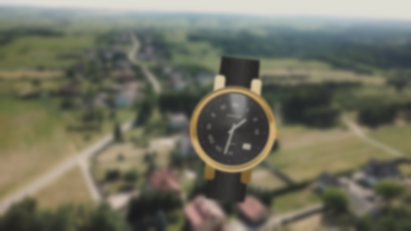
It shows 1.32
